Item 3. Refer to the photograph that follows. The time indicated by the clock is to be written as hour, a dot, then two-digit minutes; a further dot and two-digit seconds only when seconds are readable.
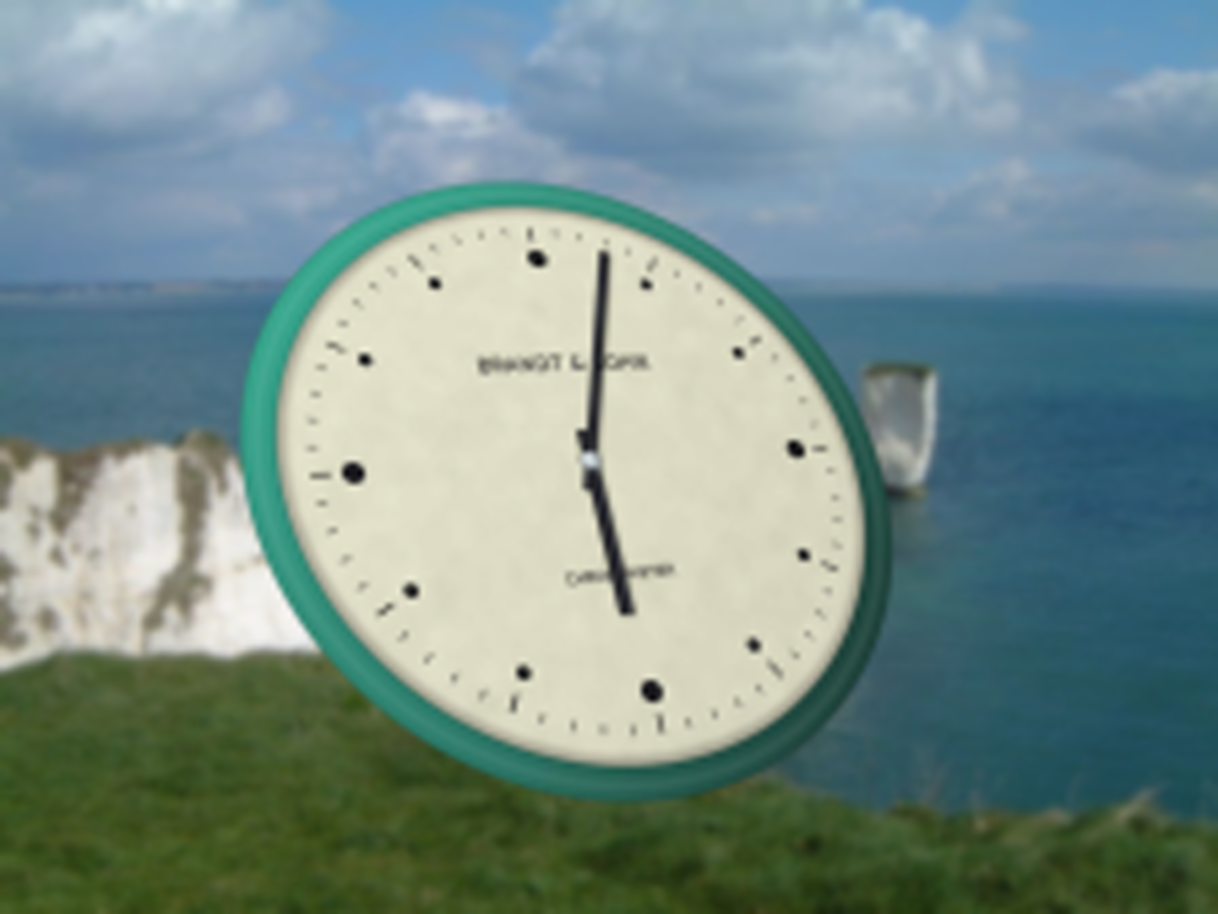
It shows 6.03
